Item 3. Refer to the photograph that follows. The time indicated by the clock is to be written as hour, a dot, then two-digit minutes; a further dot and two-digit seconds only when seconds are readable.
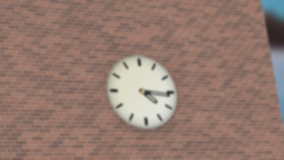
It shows 4.16
